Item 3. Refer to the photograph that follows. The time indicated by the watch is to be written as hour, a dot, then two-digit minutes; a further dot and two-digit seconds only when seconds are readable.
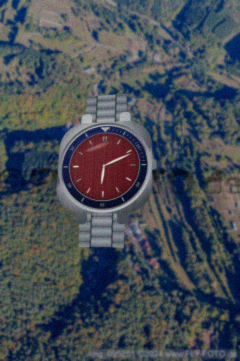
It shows 6.11
